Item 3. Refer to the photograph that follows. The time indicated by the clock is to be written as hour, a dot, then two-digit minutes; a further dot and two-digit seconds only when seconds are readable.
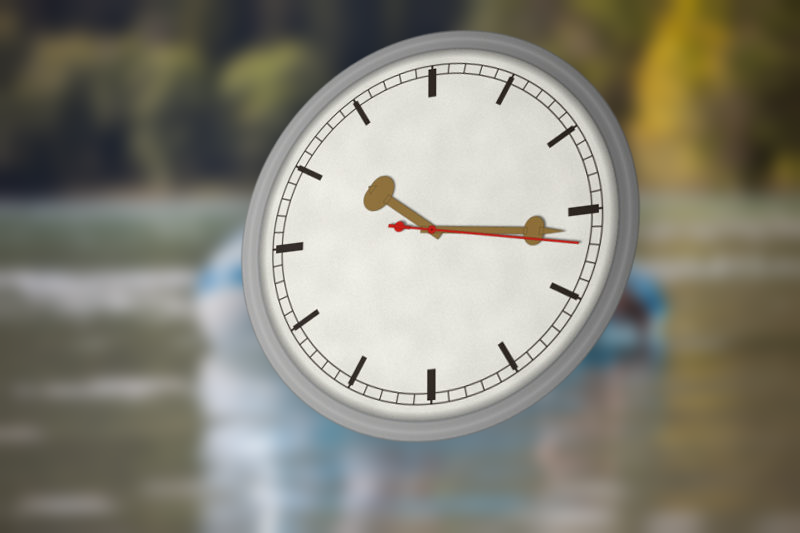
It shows 10.16.17
